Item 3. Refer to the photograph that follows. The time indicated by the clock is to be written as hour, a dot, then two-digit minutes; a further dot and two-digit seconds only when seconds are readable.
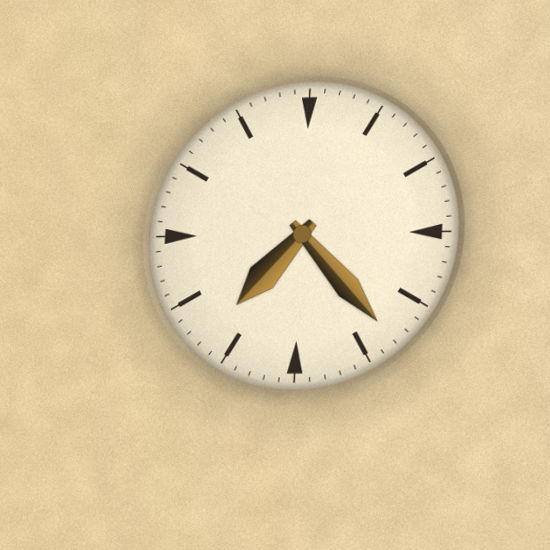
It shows 7.23
